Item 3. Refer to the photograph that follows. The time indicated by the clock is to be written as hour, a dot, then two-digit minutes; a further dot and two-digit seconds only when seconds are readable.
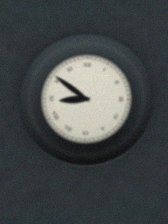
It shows 8.51
